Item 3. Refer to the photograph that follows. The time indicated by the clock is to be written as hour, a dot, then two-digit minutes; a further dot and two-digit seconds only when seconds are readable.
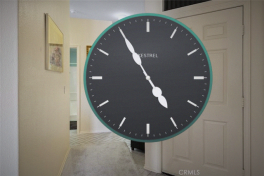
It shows 4.55
